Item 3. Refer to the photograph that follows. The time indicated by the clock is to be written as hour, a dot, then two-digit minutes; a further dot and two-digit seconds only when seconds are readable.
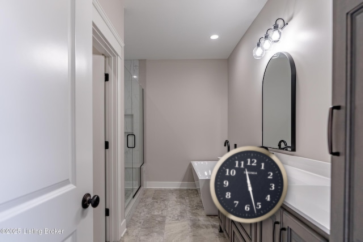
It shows 11.27
